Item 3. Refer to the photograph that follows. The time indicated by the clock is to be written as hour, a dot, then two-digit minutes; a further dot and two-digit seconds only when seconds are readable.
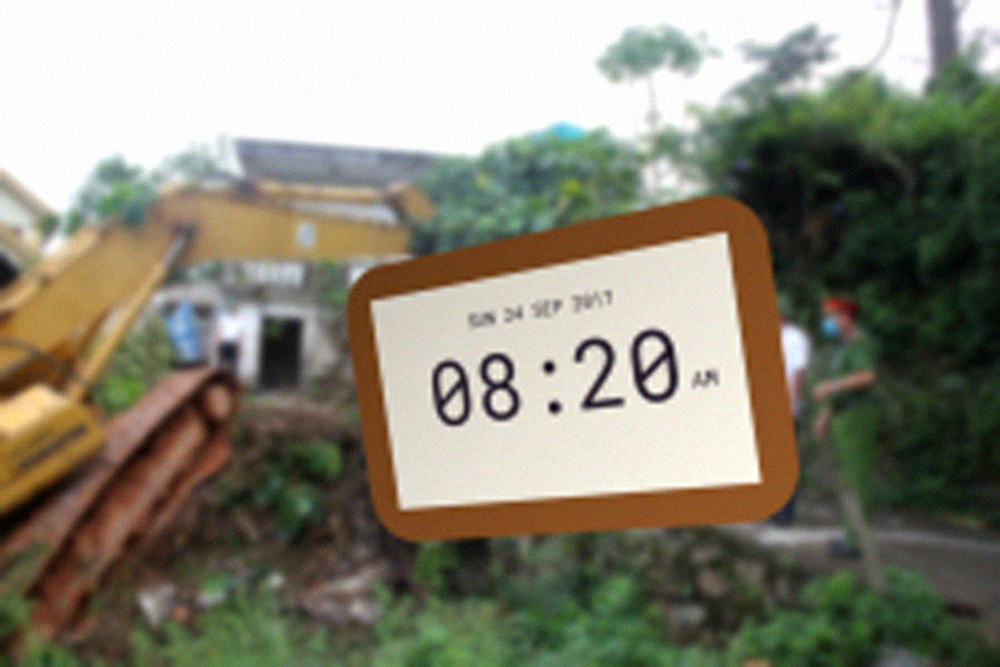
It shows 8.20
